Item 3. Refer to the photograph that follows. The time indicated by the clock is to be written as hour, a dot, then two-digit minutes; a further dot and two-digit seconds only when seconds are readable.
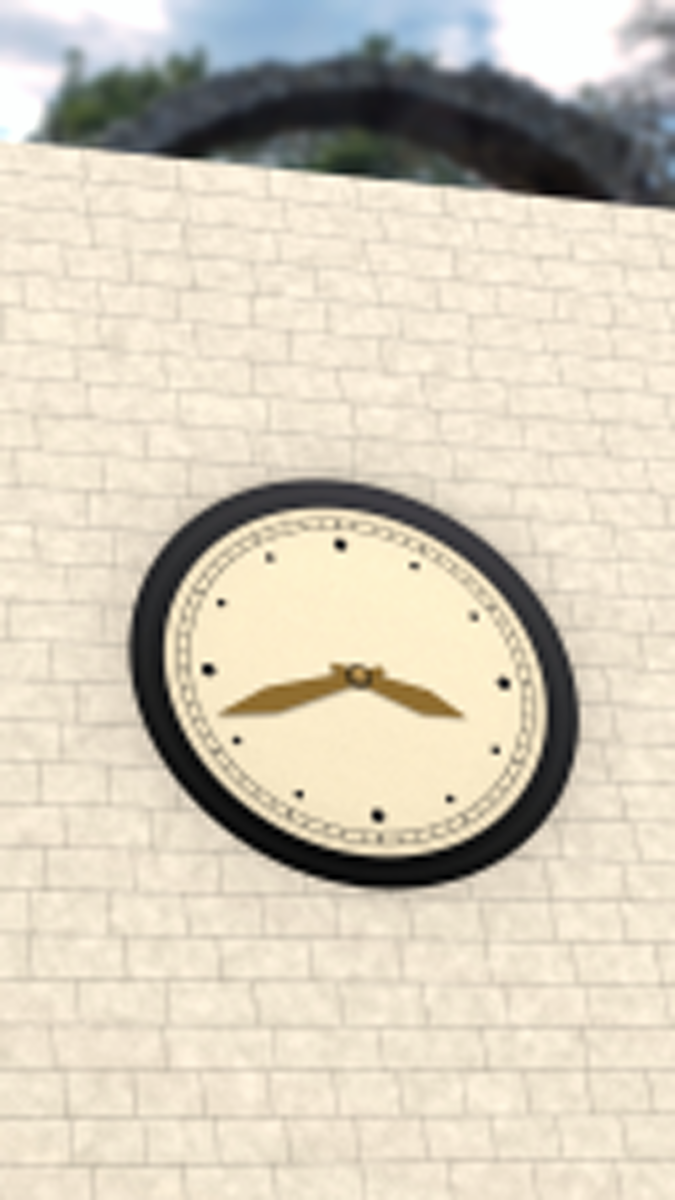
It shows 3.42
